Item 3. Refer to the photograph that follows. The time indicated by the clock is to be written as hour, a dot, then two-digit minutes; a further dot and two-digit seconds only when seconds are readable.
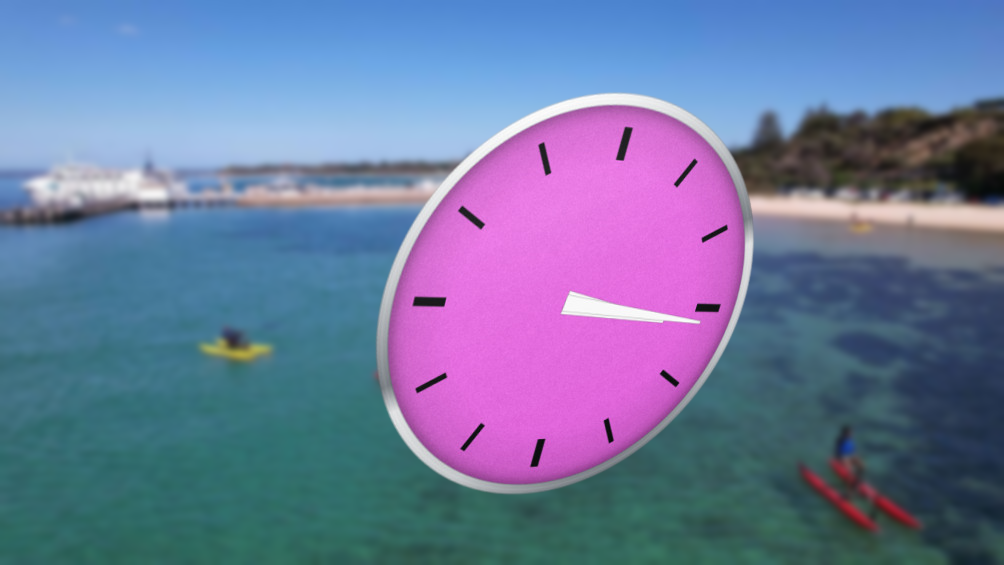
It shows 3.16
